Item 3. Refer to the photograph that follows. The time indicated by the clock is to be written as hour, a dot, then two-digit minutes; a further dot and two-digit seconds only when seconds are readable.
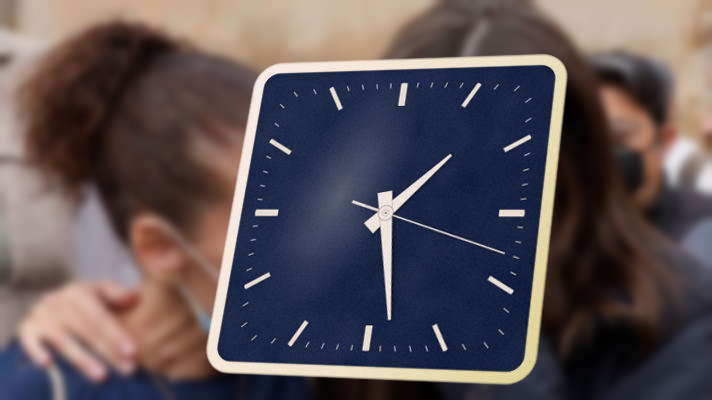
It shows 1.28.18
